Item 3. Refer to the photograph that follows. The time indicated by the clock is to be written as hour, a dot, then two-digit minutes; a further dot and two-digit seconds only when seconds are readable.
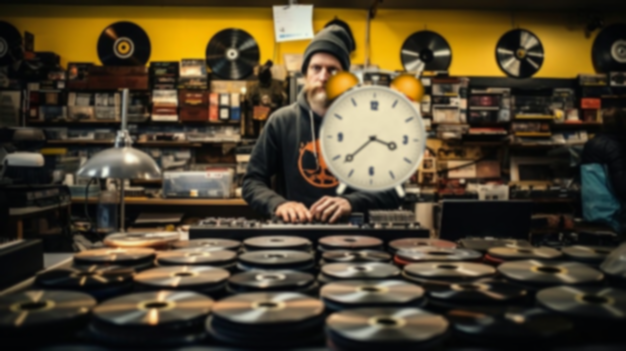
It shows 3.38
